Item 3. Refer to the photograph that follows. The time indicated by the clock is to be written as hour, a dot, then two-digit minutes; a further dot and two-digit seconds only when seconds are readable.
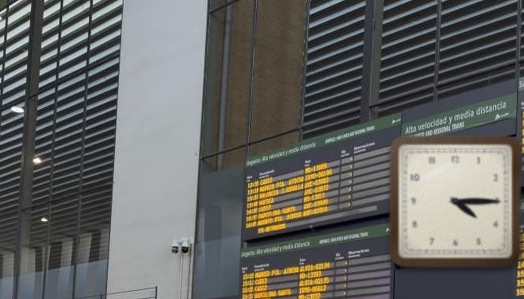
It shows 4.15
